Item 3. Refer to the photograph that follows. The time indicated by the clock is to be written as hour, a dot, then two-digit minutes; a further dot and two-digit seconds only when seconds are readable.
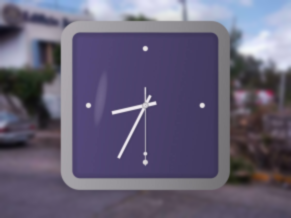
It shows 8.34.30
